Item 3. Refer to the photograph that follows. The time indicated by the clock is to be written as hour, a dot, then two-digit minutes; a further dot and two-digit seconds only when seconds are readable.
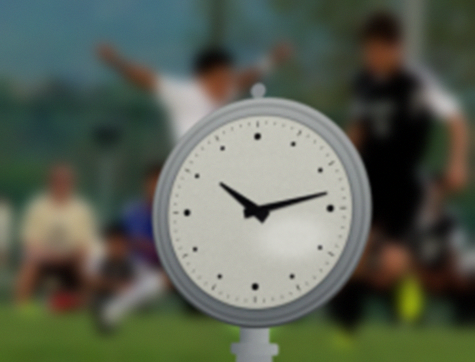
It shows 10.13
